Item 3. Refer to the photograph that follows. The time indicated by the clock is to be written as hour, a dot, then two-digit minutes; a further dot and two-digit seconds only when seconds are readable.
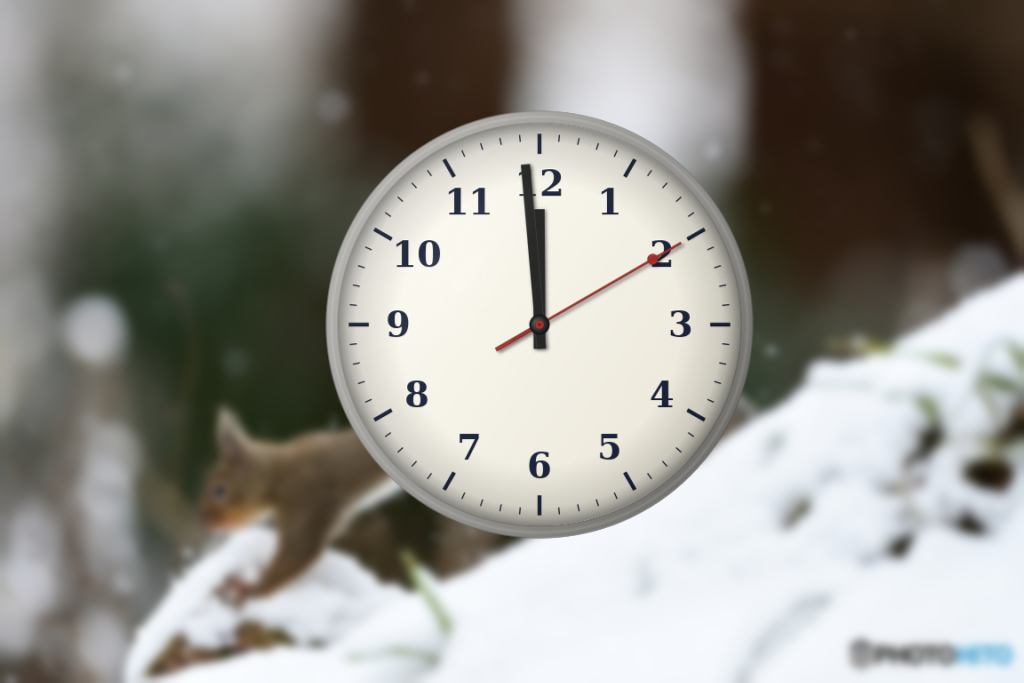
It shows 11.59.10
